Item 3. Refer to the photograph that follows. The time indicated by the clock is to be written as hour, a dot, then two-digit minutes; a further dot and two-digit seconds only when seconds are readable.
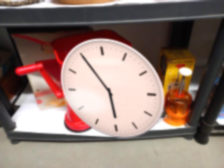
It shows 5.55
